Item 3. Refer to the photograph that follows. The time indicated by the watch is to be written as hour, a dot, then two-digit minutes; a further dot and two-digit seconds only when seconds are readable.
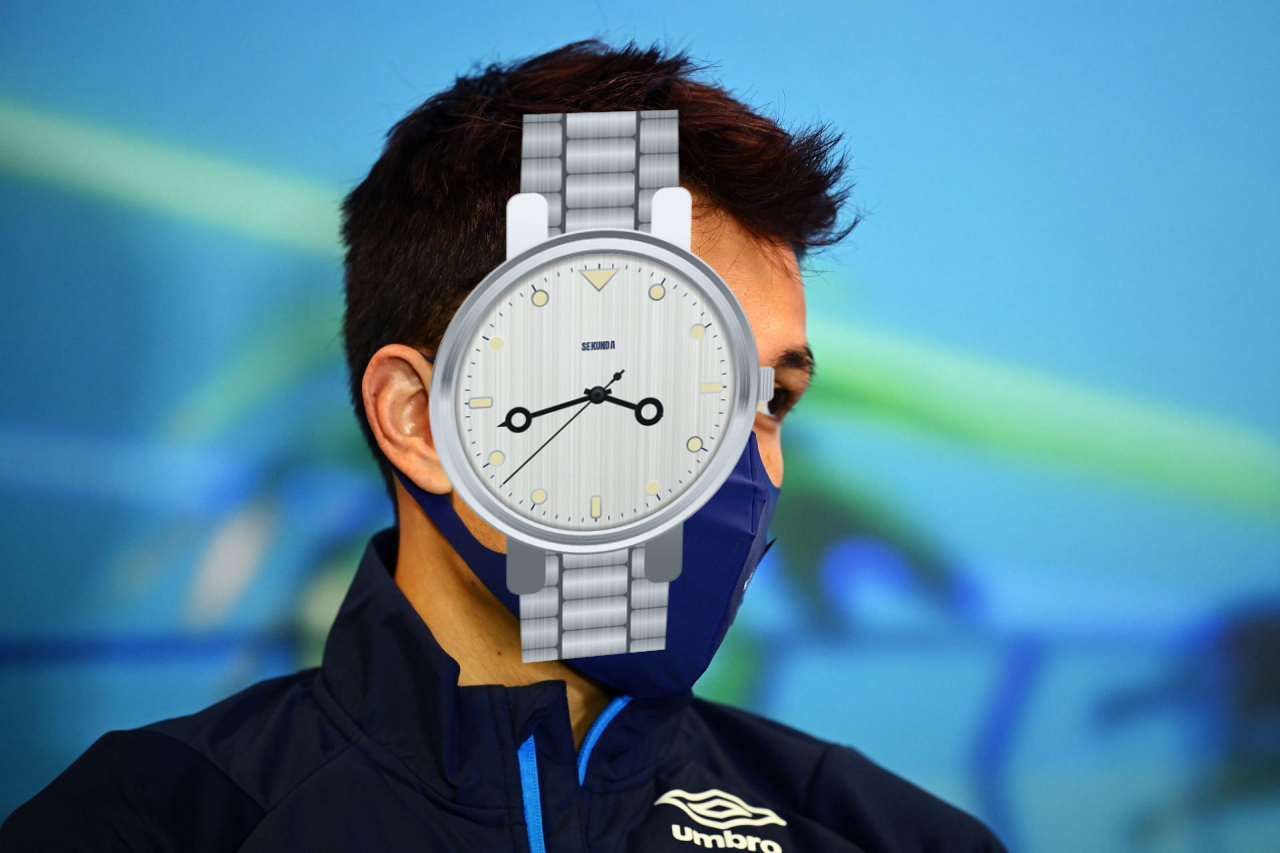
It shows 3.42.38
